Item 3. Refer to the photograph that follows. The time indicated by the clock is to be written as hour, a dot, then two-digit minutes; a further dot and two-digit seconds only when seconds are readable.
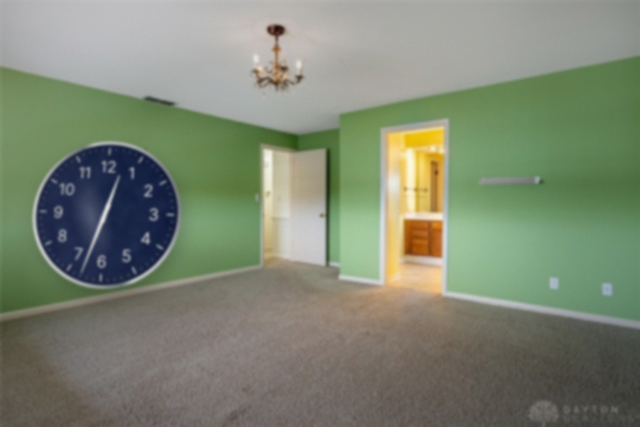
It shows 12.33
